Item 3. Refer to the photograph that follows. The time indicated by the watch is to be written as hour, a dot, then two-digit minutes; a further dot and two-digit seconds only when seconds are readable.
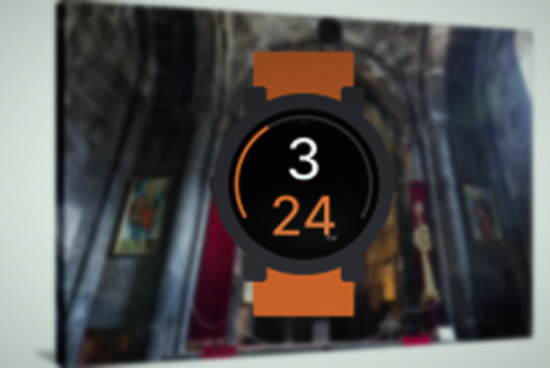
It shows 3.24
